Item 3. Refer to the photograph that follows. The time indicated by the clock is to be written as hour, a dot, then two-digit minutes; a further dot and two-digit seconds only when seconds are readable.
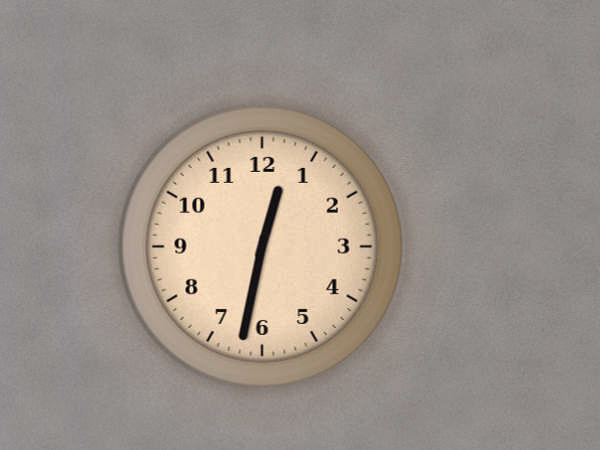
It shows 12.32
